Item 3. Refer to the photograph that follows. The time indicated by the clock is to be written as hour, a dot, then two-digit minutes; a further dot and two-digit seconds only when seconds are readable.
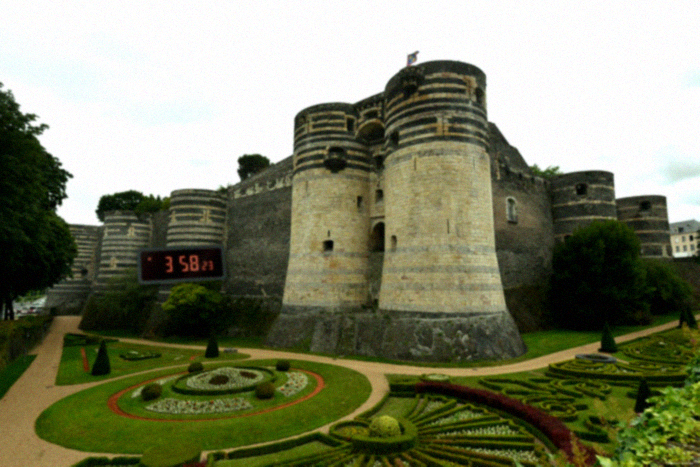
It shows 3.58
